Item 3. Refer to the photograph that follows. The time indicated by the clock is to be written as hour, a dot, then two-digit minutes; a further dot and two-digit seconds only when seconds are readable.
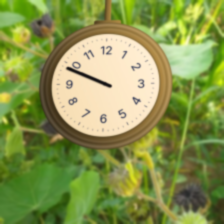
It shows 9.49
